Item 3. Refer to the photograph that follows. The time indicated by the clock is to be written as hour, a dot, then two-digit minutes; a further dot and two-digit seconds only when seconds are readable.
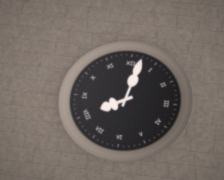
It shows 8.02
